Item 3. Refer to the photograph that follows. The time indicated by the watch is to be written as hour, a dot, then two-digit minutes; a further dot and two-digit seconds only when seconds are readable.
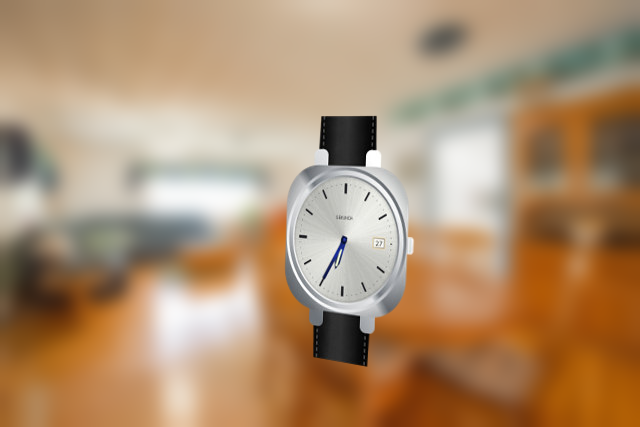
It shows 6.35
